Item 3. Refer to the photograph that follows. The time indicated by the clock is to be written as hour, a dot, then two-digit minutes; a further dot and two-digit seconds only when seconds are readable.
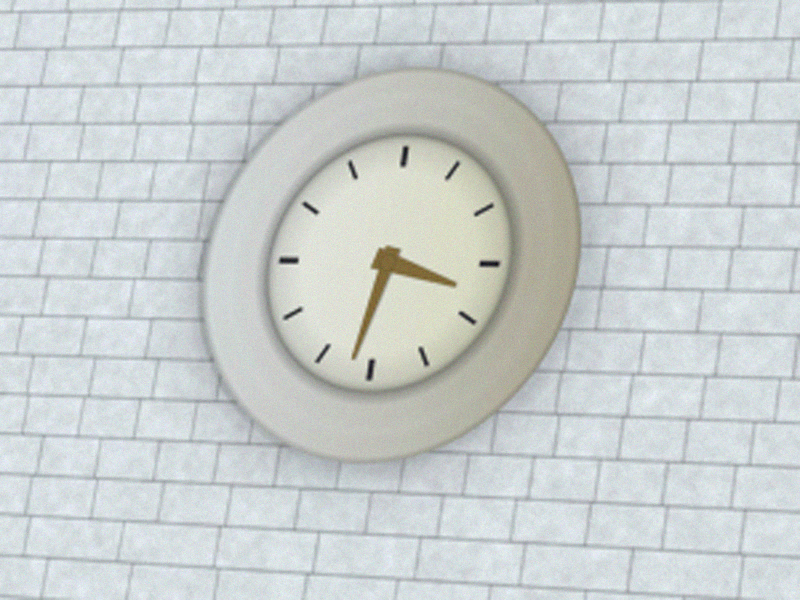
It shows 3.32
